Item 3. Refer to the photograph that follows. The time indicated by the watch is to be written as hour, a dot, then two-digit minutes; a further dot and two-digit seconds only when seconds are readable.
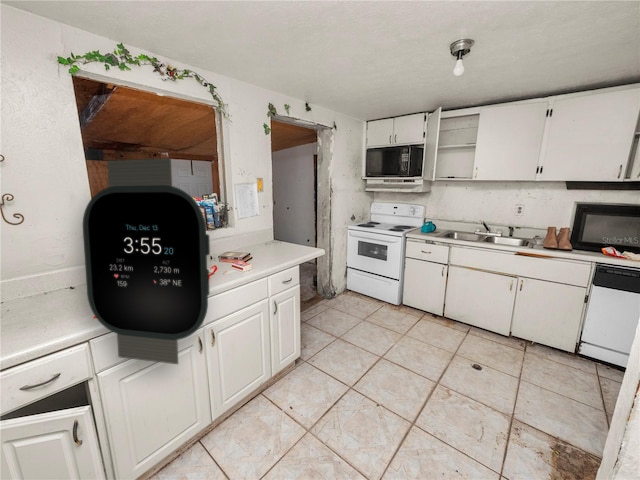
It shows 3.55
